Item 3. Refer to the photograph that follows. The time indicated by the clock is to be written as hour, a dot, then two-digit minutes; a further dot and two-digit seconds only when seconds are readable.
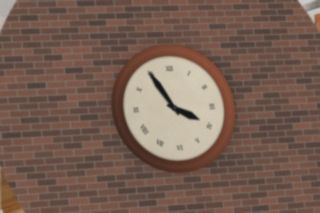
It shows 3.55
